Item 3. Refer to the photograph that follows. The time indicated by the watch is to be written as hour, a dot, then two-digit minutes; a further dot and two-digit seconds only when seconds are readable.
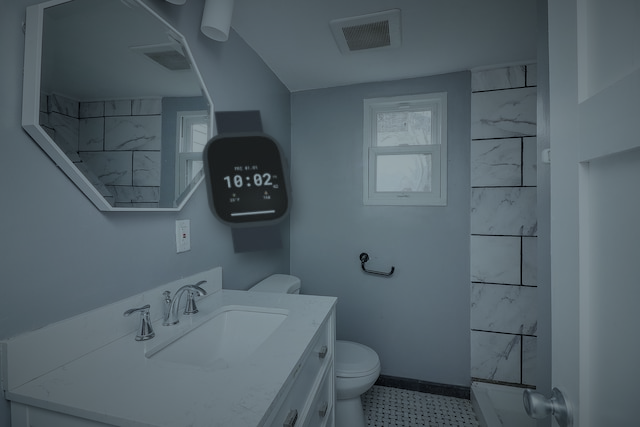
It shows 10.02
